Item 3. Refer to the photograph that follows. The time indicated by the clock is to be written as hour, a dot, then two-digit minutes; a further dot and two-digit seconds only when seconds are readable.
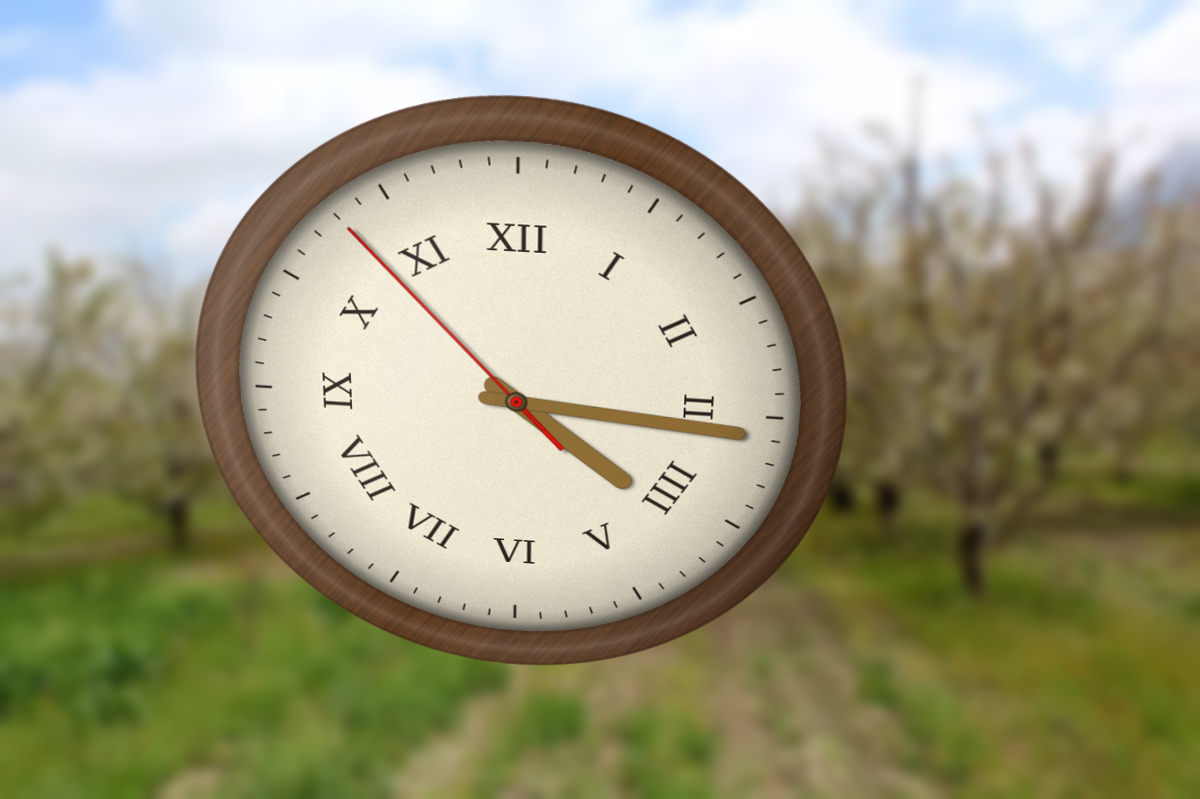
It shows 4.15.53
